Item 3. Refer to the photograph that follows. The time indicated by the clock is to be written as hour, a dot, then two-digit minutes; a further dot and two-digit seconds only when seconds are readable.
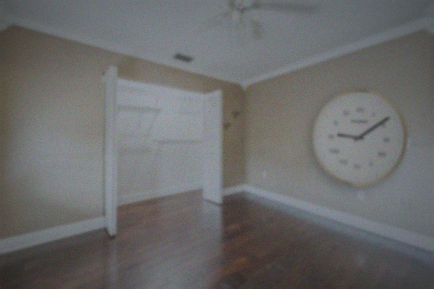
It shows 9.09
